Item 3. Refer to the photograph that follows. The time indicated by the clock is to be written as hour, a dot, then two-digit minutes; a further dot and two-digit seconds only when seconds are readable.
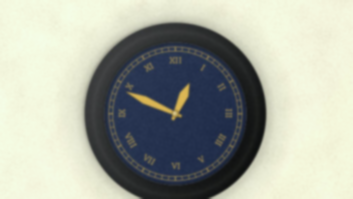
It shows 12.49
